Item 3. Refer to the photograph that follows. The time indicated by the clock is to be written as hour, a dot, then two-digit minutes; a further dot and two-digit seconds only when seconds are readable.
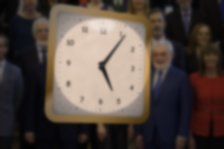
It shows 5.06
